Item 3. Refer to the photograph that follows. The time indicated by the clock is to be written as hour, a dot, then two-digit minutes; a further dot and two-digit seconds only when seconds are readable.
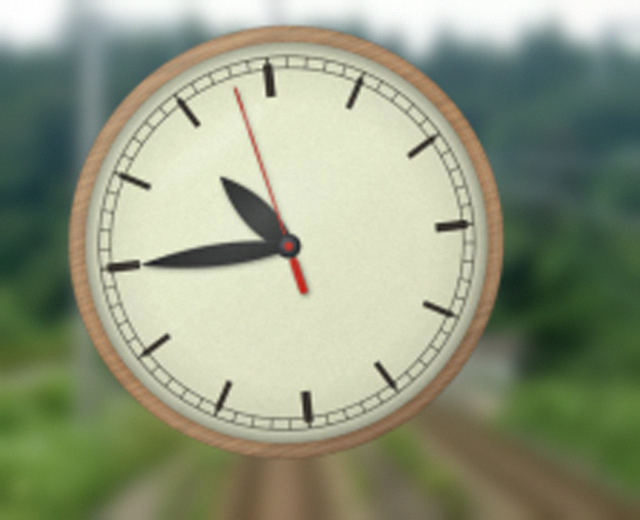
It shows 10.44.58
